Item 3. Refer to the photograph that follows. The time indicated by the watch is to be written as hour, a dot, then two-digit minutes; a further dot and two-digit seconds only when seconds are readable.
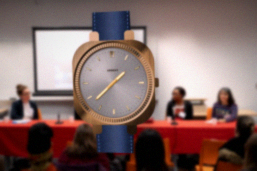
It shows 1.38
